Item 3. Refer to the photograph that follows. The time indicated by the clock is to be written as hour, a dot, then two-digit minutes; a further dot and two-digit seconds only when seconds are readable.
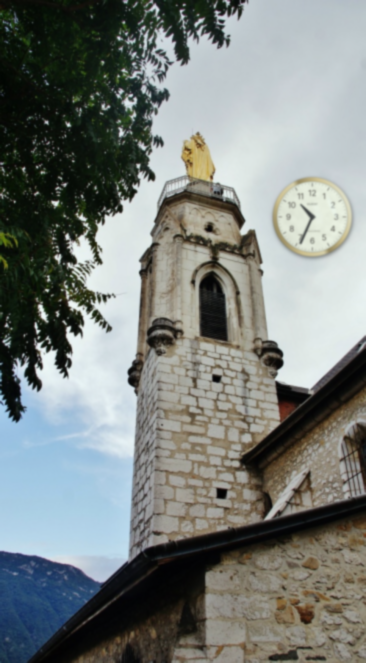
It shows 10.34
